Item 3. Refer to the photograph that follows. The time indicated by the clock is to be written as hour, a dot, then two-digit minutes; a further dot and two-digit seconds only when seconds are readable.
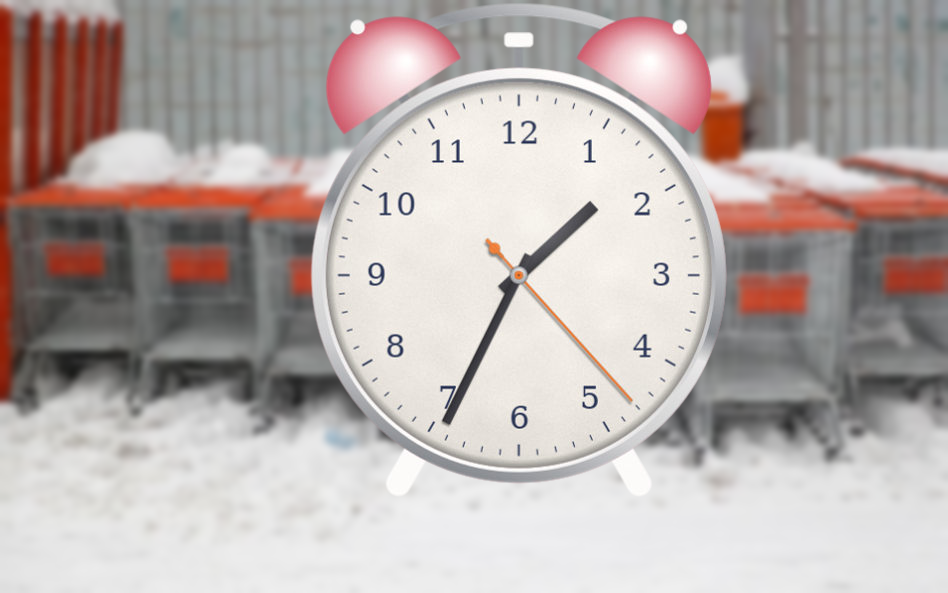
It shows 1.34.23
